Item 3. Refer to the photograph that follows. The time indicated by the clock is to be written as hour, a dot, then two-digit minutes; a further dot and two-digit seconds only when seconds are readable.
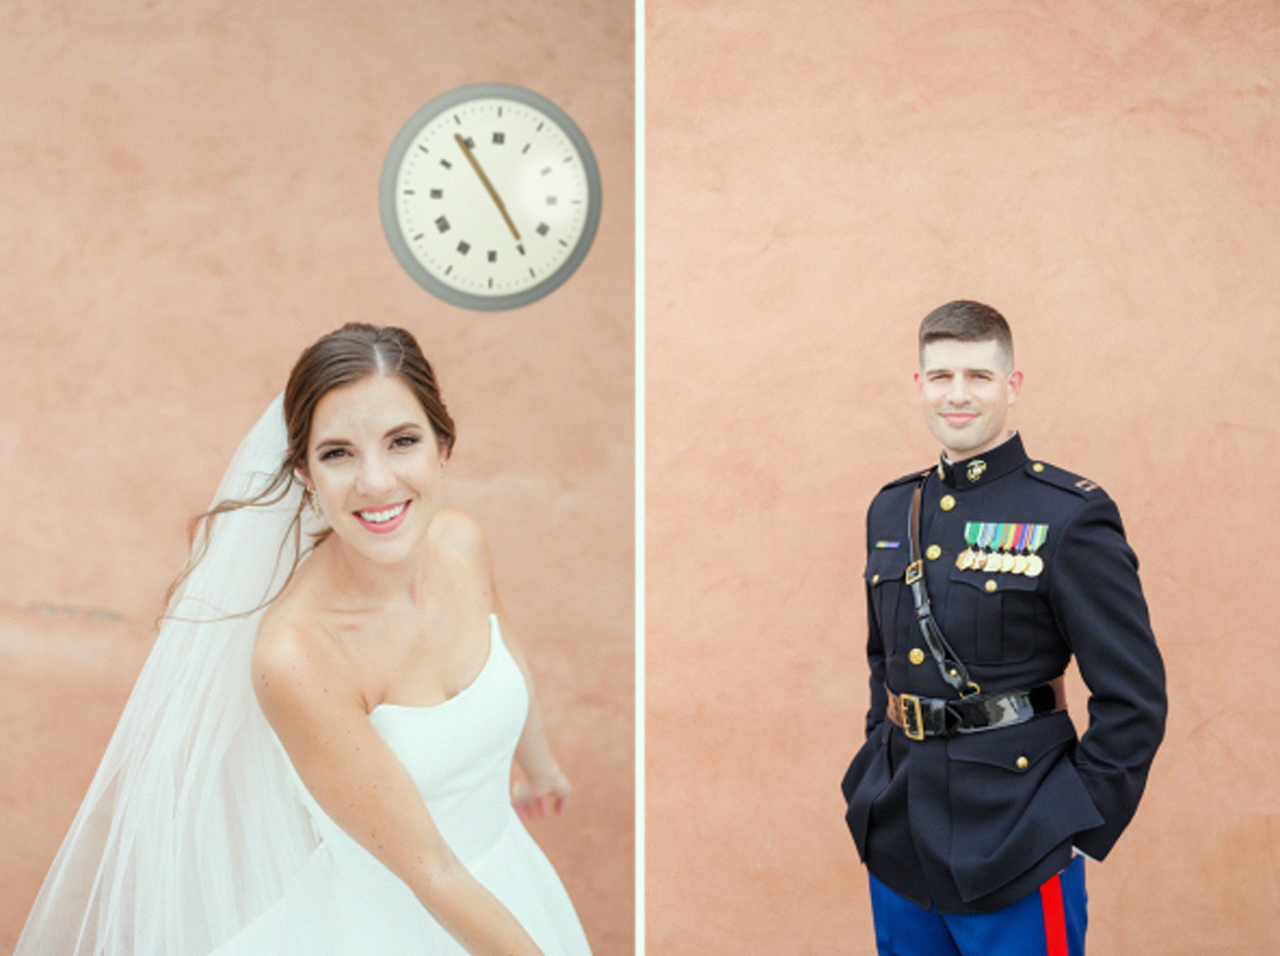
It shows 4.54
